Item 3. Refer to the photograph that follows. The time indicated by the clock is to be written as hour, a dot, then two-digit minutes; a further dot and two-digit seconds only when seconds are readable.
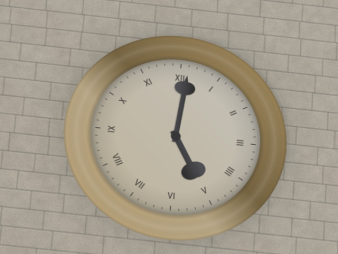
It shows 5.01
